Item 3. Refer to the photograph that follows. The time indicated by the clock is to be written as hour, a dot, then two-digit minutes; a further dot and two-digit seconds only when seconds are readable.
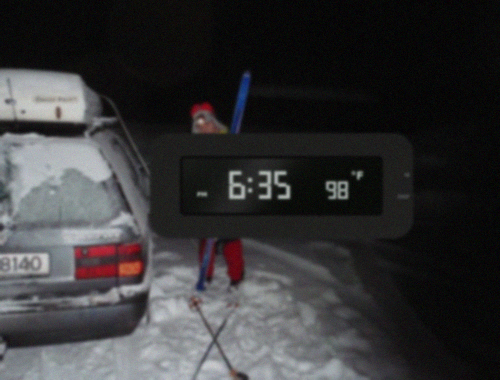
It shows 6.35
